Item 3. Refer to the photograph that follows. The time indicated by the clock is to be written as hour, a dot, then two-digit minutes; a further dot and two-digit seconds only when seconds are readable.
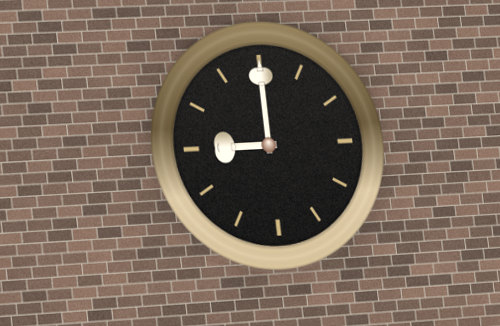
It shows 9.00
